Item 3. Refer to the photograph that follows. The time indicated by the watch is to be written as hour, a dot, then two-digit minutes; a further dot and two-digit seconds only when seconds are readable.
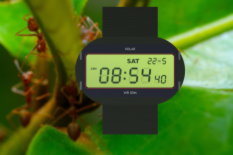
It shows 8.54
